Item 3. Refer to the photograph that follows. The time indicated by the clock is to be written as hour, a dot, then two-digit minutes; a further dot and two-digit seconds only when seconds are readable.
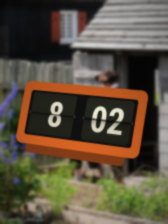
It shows 8.02
